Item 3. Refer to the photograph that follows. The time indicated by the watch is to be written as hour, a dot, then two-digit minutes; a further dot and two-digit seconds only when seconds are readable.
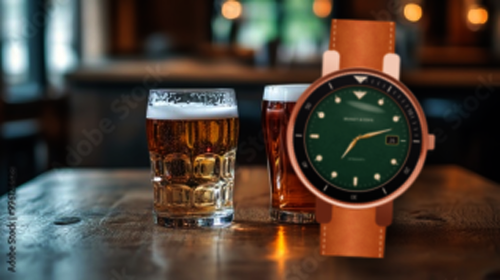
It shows 7.12
